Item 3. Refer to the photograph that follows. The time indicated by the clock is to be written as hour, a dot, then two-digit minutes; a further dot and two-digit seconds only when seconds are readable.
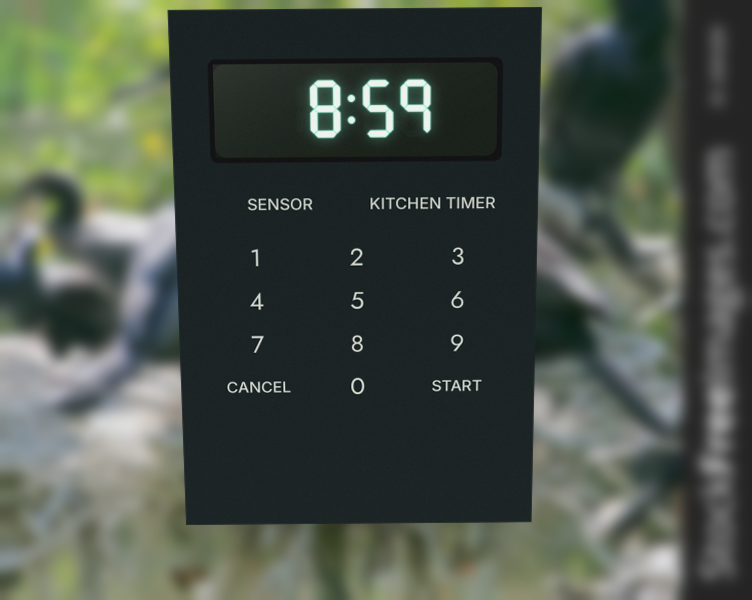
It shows 8.59
